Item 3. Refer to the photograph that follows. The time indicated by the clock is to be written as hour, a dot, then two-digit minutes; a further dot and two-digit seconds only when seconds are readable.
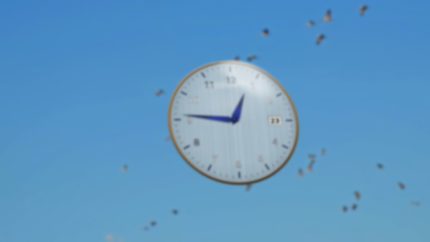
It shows 12.46
